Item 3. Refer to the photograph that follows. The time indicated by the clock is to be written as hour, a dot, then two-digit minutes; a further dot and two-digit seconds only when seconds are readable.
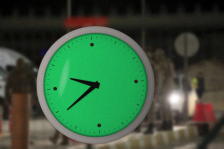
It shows 9.39
